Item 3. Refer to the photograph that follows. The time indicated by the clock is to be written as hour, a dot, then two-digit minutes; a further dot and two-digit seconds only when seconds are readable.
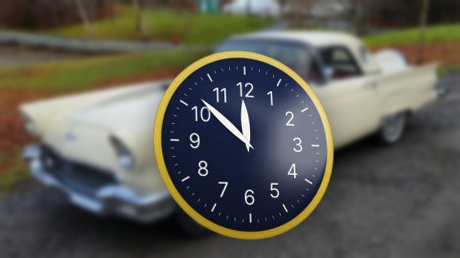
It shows 11.52
